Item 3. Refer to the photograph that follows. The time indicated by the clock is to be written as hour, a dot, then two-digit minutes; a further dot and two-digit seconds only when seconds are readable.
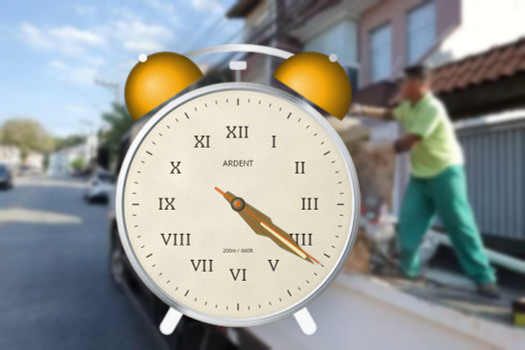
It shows 4.21.21
